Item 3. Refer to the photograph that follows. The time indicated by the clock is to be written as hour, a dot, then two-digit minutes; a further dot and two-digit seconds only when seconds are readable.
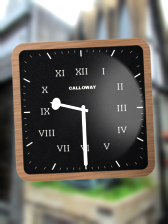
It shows 9.30
